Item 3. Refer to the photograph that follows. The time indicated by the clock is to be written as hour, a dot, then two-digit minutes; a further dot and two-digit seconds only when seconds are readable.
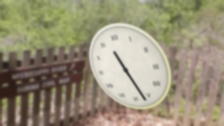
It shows 11.27
